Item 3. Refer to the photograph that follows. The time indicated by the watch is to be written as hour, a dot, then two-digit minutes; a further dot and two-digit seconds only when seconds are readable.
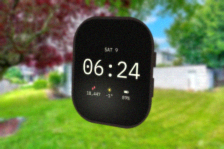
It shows 6.24
